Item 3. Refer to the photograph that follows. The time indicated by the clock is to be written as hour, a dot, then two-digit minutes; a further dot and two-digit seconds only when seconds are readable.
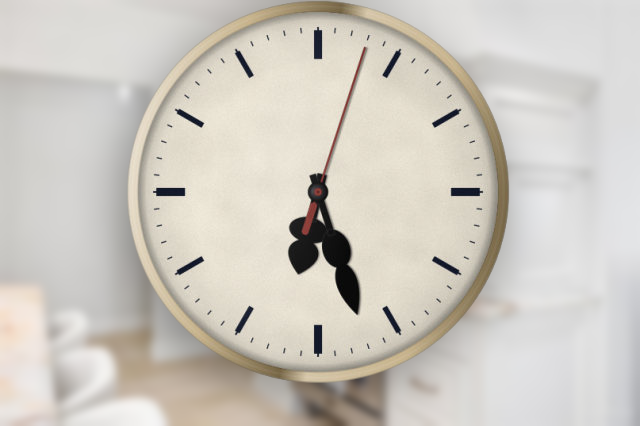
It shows 6.27.03
